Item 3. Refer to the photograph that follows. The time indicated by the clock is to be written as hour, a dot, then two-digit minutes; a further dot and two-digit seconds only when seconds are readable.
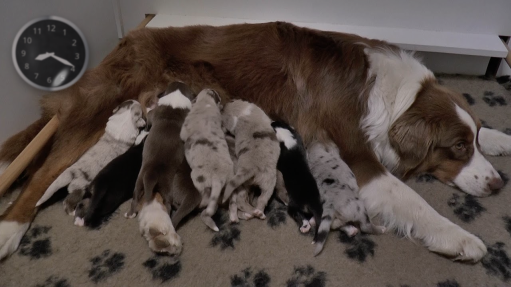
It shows 8.19
